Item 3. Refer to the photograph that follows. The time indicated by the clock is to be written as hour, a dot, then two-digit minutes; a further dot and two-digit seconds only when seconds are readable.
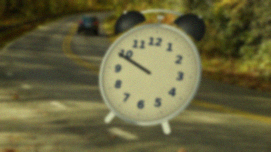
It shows 9.49
